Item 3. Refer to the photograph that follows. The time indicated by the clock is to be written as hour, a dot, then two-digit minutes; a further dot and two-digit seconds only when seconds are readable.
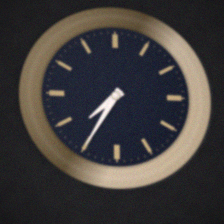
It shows 7.35
